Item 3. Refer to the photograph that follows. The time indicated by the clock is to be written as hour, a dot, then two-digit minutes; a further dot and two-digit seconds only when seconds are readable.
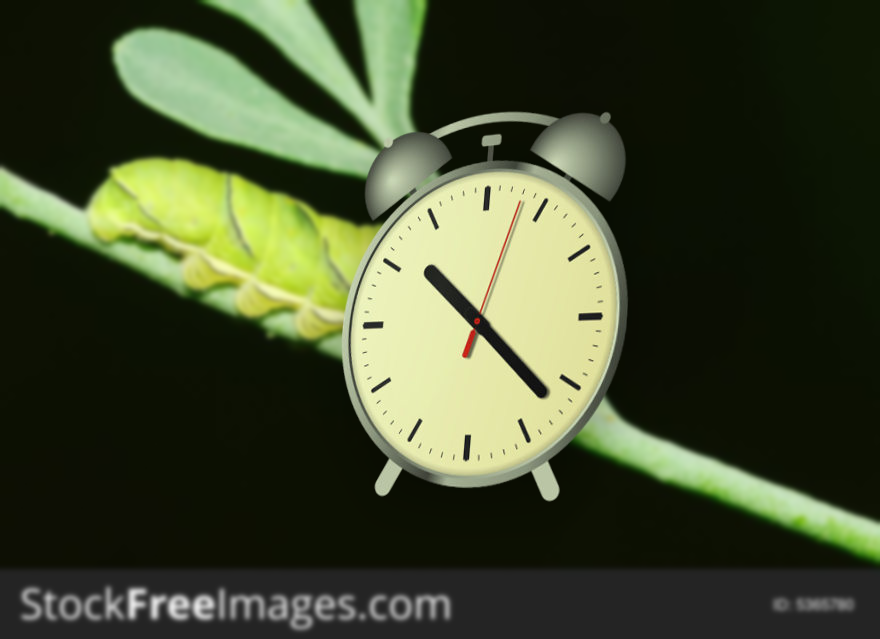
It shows 10.22.03
